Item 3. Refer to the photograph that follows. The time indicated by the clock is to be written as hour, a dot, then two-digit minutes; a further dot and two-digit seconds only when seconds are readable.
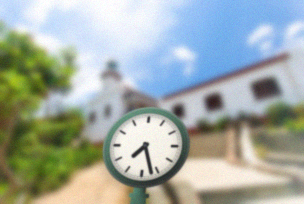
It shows 7.27
